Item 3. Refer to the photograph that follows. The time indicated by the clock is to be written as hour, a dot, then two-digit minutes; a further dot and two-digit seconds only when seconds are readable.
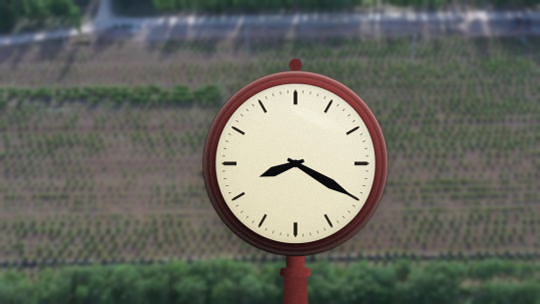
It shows 8.20
